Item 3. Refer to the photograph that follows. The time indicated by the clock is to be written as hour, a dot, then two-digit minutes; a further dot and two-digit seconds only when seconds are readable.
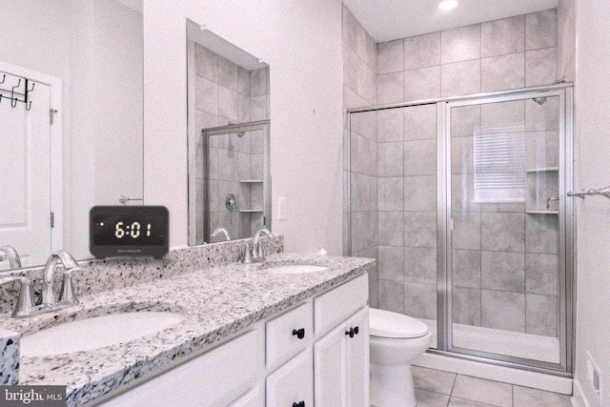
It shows 6.01
